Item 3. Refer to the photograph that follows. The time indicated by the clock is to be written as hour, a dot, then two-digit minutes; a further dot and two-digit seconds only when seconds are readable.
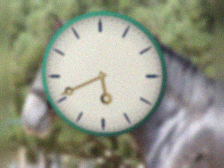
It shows 5.41
